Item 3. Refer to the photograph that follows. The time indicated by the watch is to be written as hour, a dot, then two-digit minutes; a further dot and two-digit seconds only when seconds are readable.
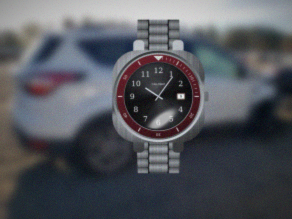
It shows 10.06
